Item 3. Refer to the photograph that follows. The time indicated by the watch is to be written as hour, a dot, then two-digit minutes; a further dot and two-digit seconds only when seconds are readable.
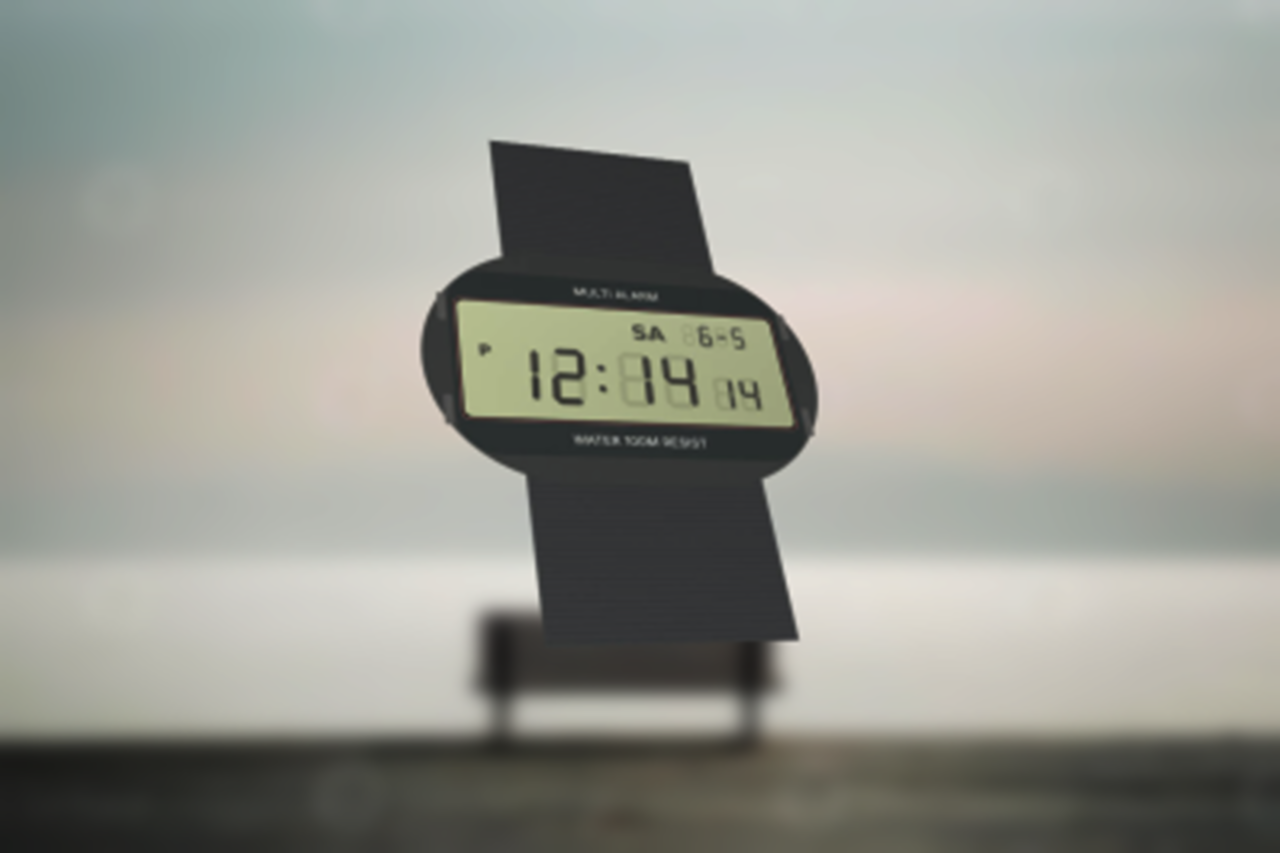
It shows 12.14.14
